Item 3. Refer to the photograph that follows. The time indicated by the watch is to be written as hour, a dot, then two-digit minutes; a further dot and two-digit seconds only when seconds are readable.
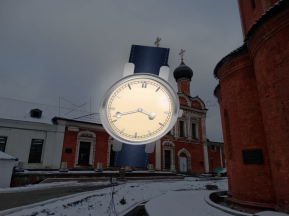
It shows 3.42
